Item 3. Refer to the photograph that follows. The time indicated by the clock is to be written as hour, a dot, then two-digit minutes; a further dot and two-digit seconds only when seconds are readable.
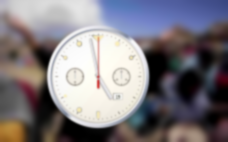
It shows 4.58
